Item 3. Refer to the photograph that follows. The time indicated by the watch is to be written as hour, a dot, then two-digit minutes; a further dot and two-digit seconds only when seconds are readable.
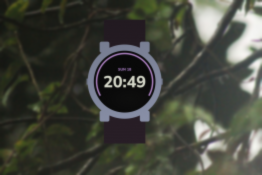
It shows 20.49
